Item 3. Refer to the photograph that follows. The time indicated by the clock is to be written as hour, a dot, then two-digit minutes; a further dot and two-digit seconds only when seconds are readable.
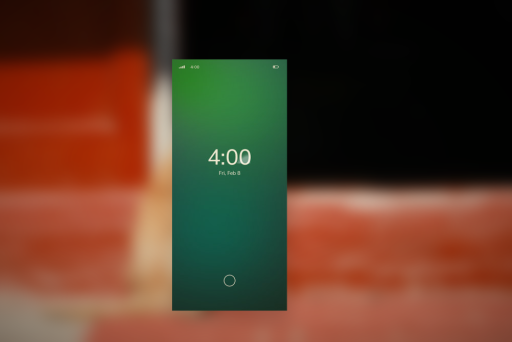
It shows 4.00
